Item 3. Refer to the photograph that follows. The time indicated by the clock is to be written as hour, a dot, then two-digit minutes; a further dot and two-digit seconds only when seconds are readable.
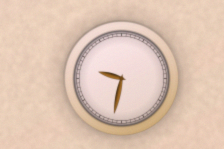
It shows 9.32
